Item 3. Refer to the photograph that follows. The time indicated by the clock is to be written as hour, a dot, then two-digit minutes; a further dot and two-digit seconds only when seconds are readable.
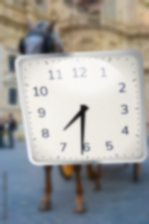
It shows 7.31
